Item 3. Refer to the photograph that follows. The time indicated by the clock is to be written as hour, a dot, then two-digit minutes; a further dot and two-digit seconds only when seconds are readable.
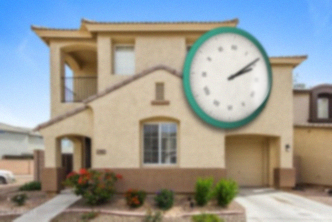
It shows 2.09
